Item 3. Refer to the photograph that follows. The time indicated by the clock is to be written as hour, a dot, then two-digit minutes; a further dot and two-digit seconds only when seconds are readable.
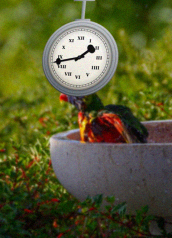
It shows 1.43
